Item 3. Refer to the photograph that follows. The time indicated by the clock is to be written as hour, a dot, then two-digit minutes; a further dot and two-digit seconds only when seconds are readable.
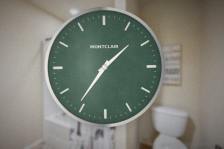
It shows 1.36
